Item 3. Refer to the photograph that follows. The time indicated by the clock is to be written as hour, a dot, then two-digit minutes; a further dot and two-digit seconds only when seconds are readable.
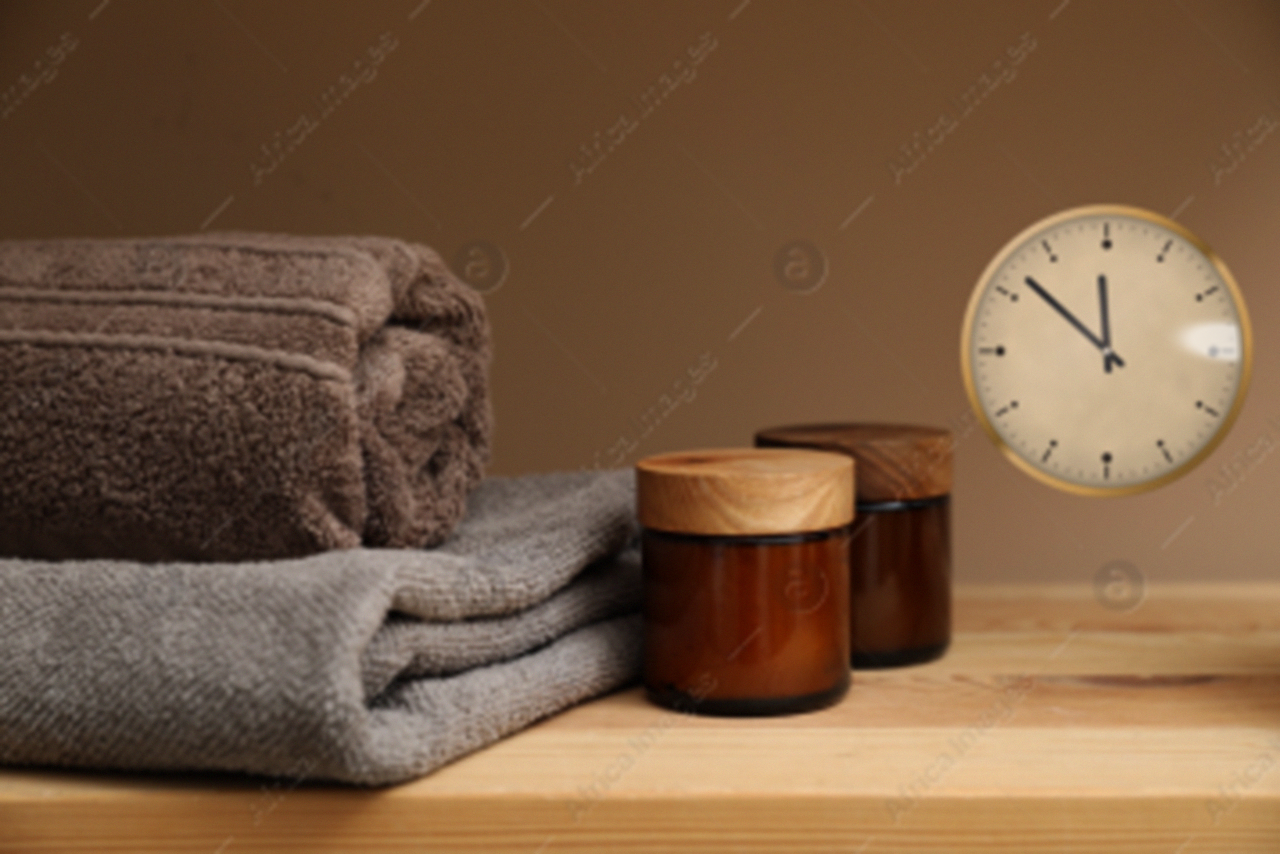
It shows 11.52
